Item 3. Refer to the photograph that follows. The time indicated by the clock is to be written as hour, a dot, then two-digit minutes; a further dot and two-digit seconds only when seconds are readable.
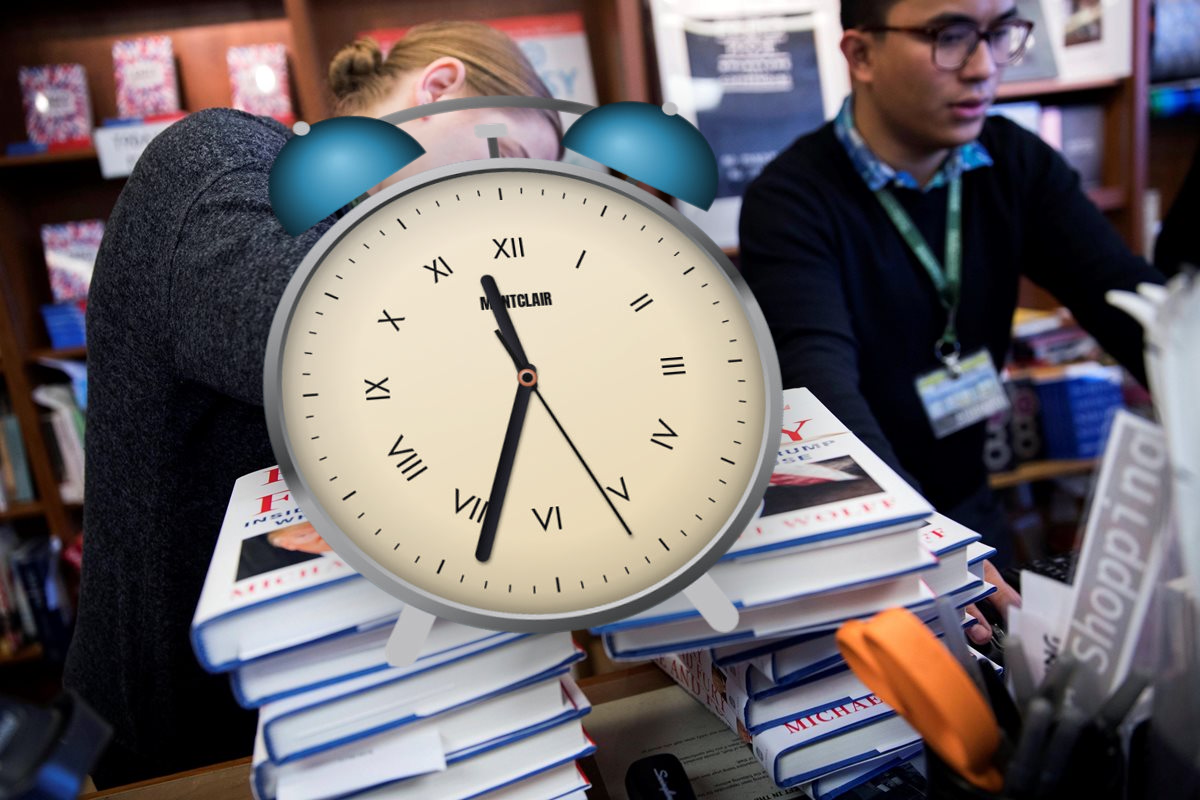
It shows 11.33.26
